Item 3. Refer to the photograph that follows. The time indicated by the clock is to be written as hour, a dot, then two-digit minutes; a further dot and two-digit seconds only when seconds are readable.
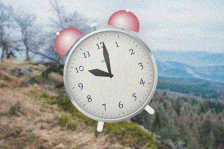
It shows 10.01
